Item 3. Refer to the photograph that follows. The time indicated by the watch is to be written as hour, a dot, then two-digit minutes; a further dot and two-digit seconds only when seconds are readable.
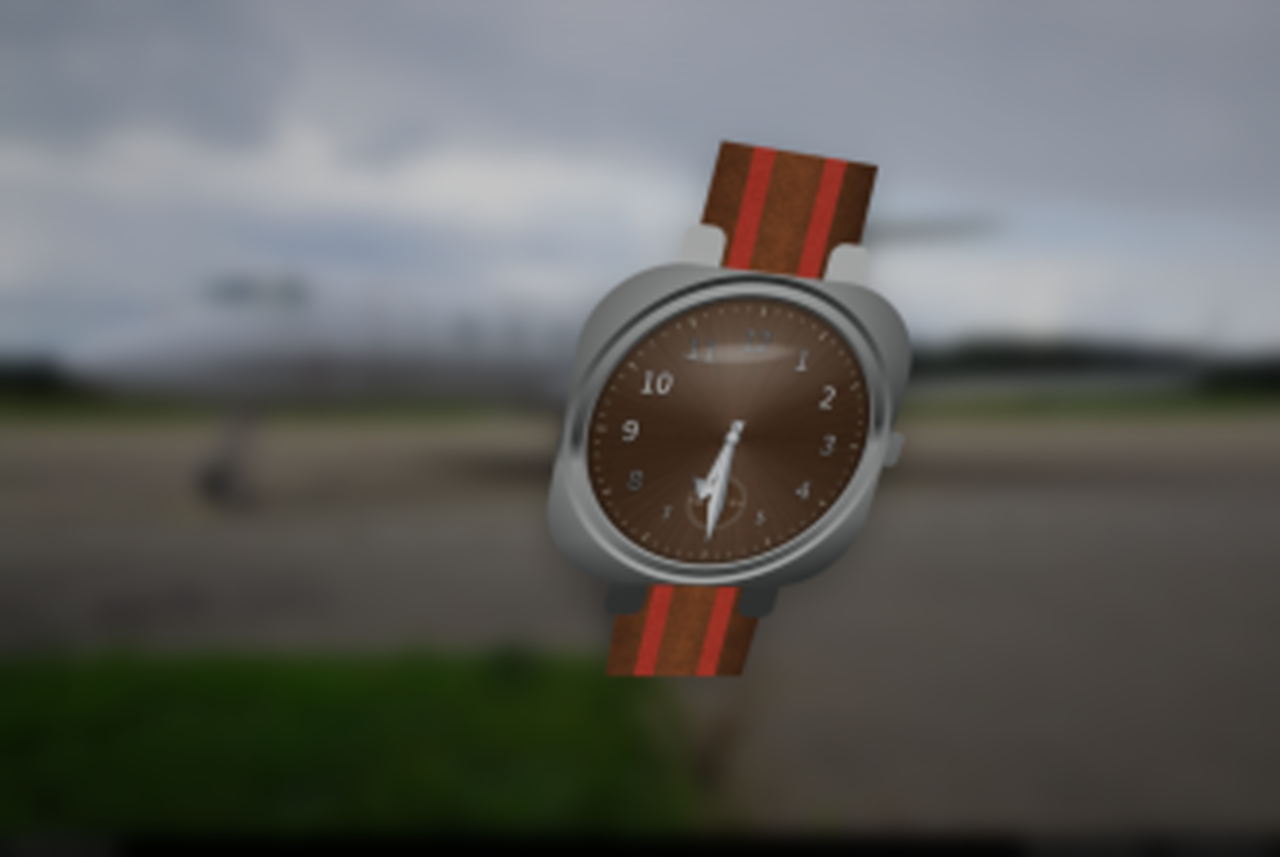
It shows 6.30
